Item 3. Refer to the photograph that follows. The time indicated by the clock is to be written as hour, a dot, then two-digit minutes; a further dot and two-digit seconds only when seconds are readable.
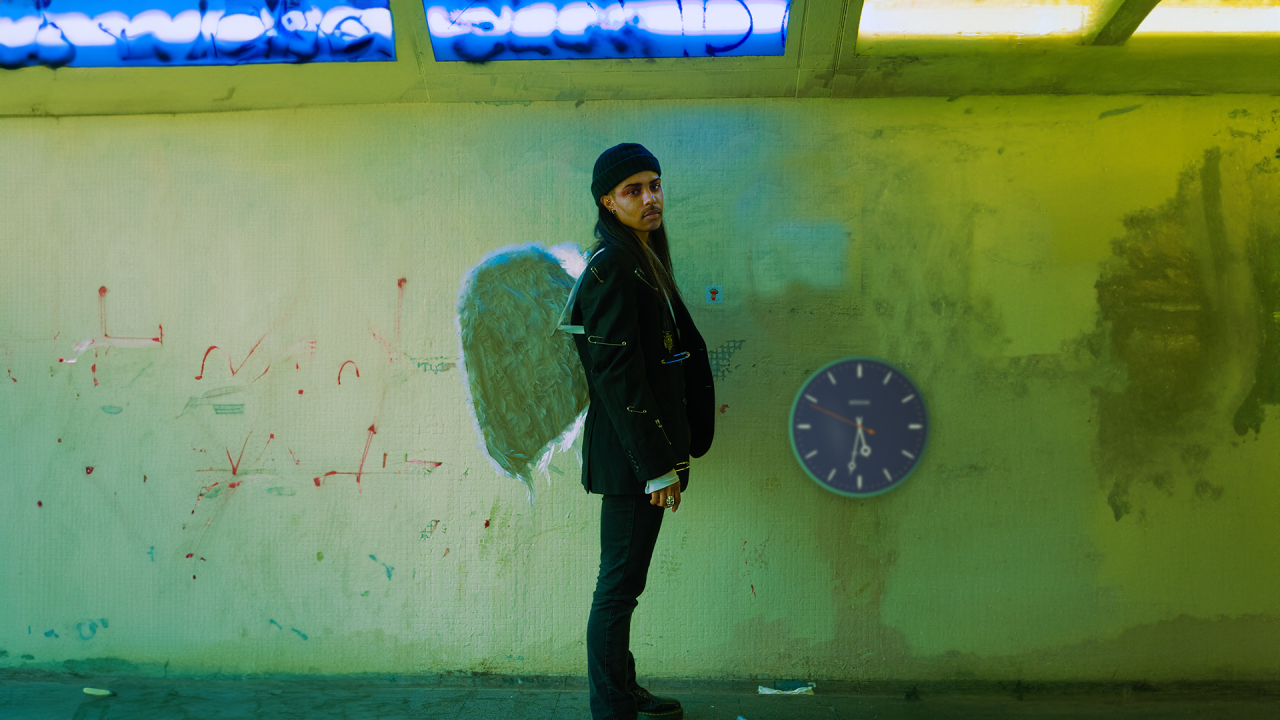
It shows 5.31.49
